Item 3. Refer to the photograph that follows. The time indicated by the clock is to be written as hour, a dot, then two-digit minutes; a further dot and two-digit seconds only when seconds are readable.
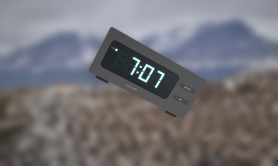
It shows 7.07
